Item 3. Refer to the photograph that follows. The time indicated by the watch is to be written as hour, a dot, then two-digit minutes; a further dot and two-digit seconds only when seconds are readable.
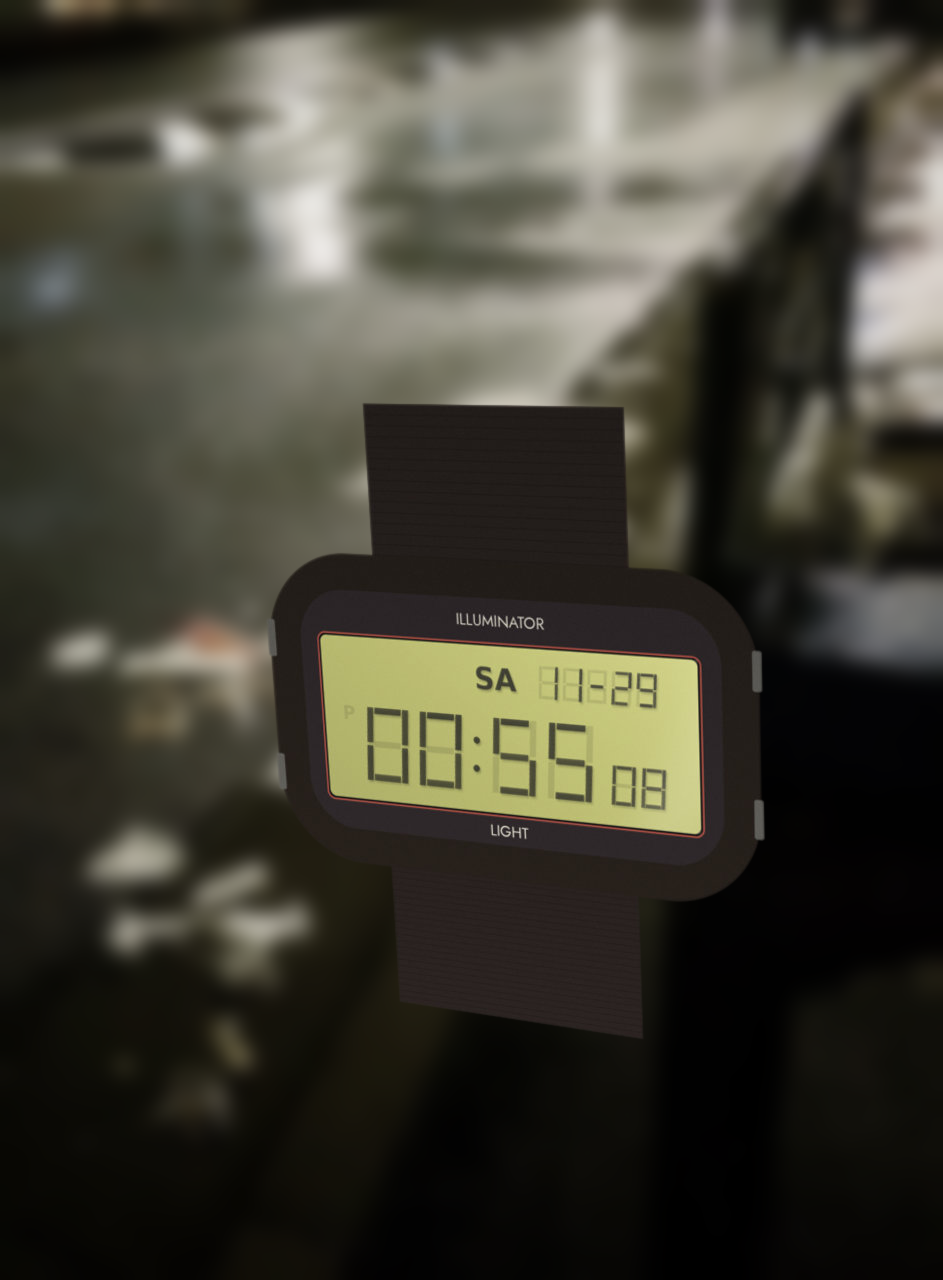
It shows 0.55.08
